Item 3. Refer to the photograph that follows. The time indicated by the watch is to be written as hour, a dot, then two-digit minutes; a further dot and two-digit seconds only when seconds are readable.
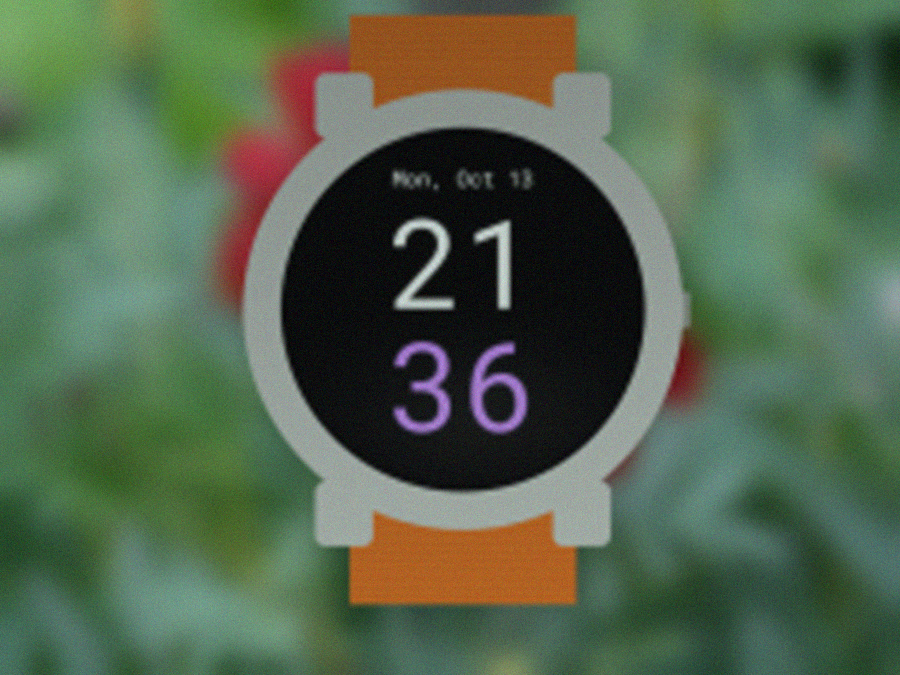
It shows 21.36
